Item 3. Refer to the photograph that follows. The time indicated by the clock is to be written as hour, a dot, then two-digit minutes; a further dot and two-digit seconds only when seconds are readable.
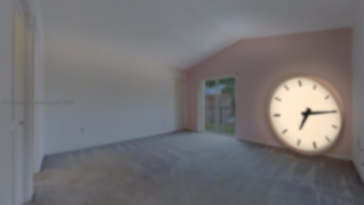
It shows 7.15
